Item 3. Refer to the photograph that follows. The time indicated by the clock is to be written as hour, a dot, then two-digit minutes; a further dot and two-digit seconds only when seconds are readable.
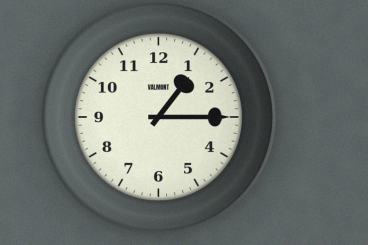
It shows 1.15
